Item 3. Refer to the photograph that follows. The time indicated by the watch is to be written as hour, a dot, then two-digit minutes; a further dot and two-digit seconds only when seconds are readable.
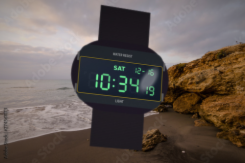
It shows 10.34.19
